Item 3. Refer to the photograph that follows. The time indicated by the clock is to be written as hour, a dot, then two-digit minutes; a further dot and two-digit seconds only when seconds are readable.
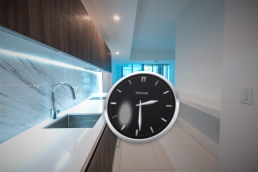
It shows 2.29
